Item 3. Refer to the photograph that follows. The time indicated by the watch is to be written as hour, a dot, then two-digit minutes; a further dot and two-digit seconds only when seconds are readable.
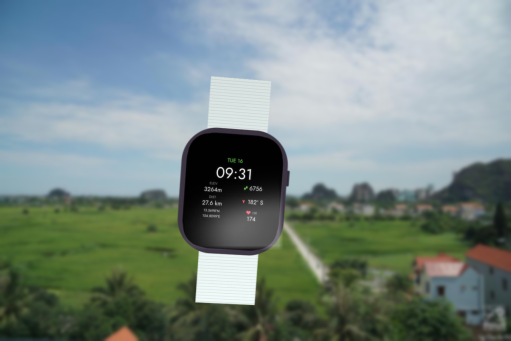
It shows 9.31
